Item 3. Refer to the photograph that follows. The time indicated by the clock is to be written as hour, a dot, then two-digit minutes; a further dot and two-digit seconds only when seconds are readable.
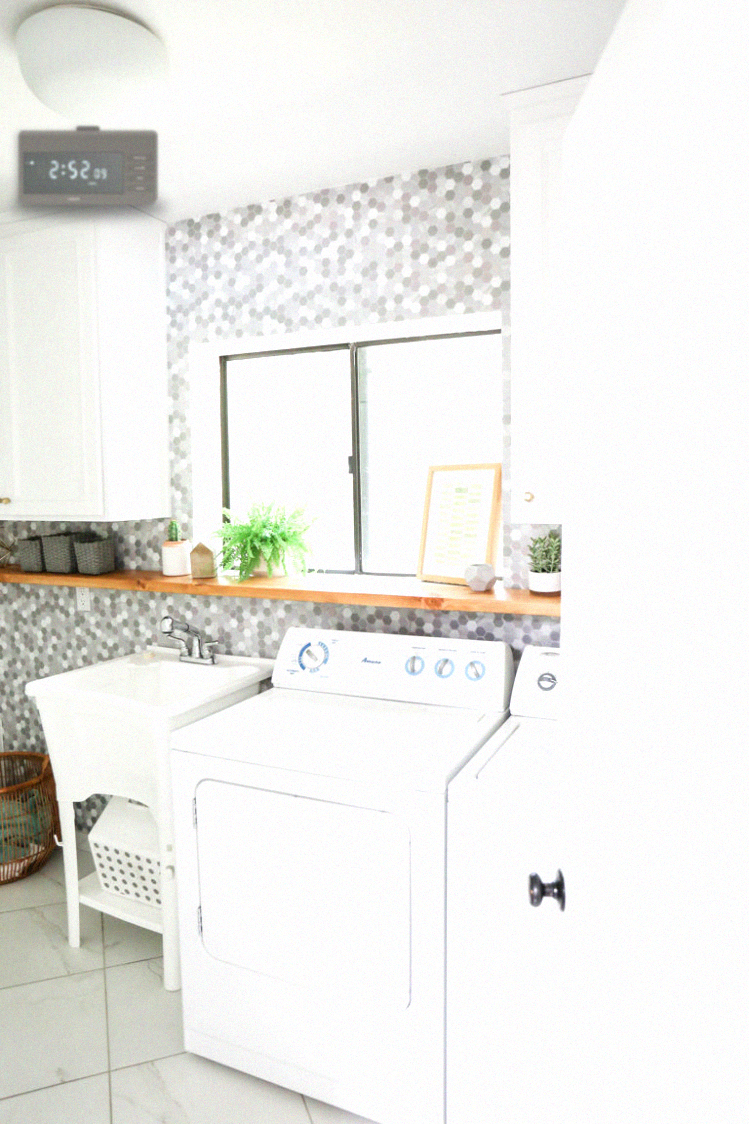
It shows 2.52
